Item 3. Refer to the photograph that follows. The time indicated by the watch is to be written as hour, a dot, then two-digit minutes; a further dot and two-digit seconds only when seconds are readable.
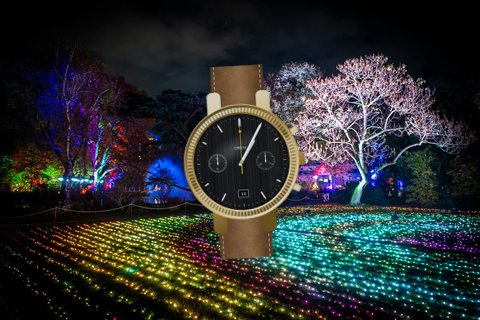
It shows 1.05
